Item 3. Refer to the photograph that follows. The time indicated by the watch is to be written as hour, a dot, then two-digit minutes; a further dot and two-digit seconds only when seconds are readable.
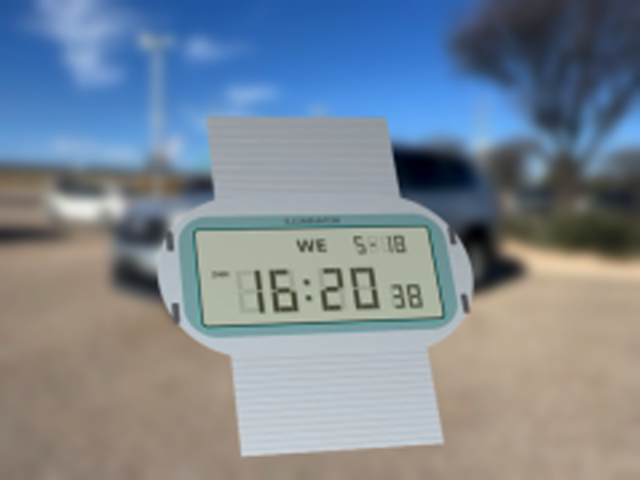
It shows 16.20.38
